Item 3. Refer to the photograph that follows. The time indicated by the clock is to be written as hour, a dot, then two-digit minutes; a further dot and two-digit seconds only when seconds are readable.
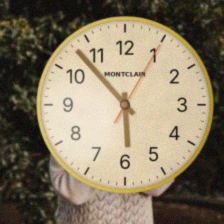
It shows 5.53.05
